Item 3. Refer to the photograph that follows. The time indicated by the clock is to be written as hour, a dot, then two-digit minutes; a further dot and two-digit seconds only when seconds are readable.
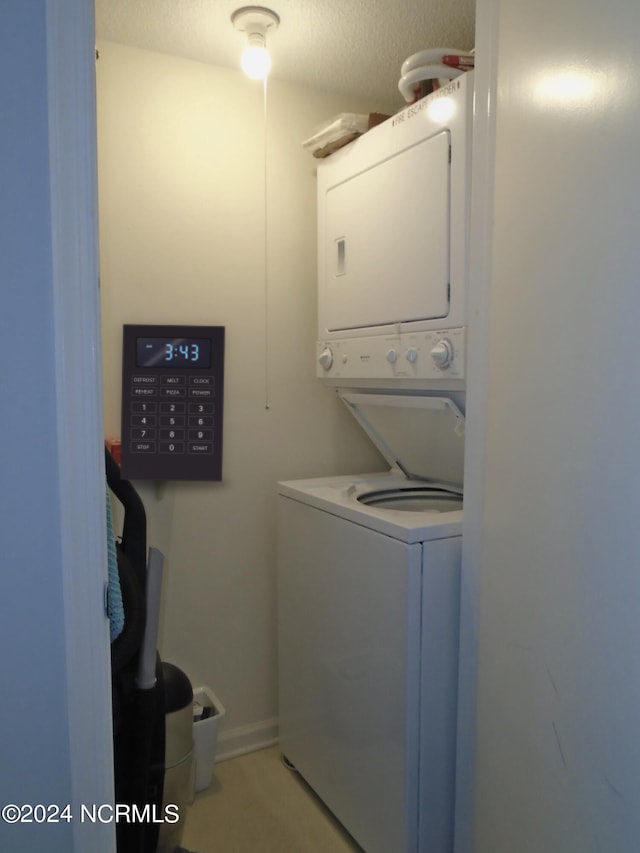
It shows 3.43
